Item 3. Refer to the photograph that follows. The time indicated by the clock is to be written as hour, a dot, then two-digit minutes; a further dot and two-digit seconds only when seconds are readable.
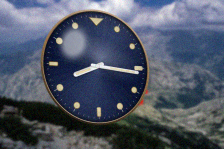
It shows 8.16
